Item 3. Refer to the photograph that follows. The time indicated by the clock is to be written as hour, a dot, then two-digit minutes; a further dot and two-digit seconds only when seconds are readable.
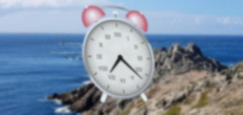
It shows 7.22
